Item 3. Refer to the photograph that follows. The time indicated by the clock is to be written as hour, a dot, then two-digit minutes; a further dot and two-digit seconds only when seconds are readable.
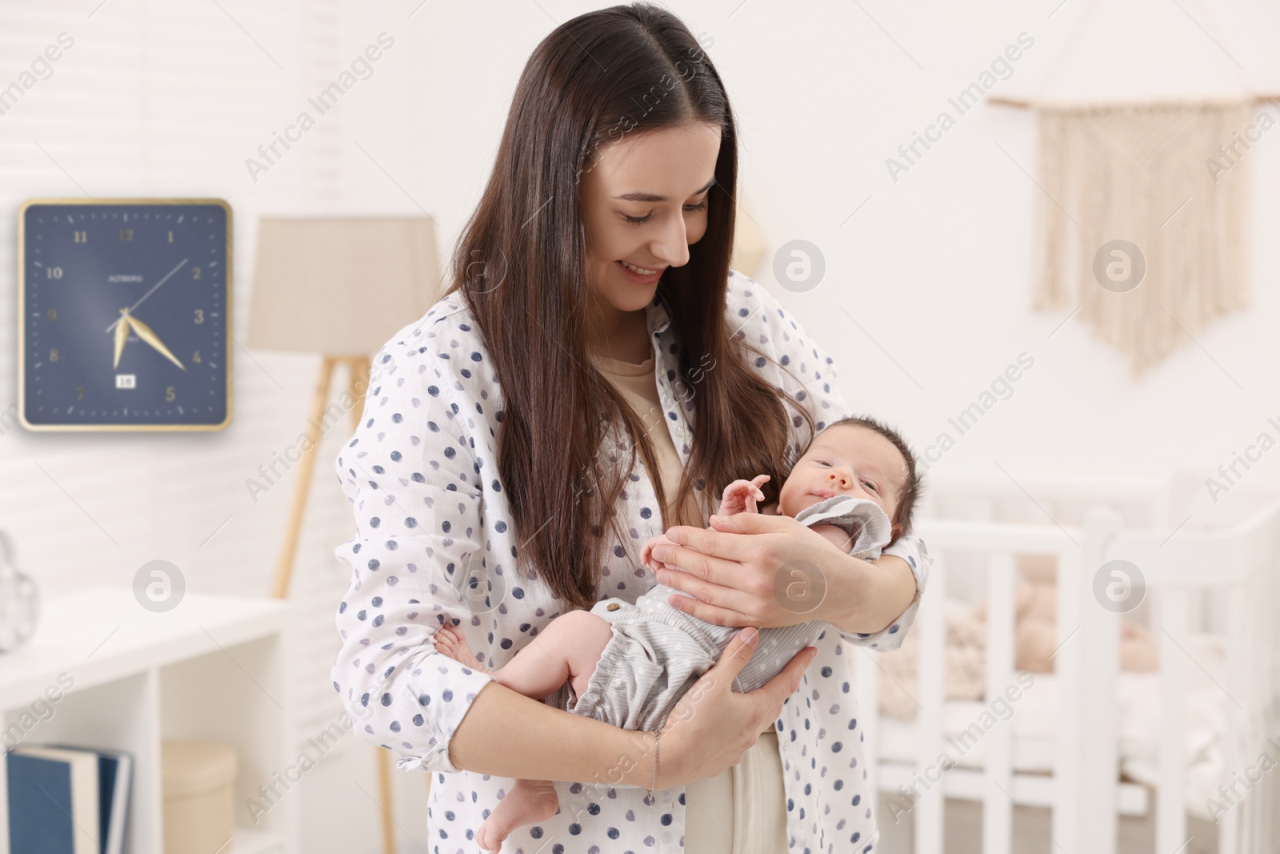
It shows 6.22.08
